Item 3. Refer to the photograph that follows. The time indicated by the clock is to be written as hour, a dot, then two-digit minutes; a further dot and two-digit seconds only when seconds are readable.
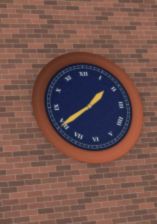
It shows 1.40
